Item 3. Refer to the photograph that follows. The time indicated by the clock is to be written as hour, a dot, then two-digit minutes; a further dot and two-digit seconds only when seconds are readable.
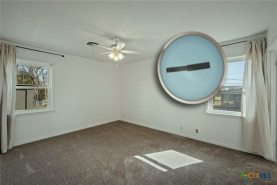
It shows 2.44
